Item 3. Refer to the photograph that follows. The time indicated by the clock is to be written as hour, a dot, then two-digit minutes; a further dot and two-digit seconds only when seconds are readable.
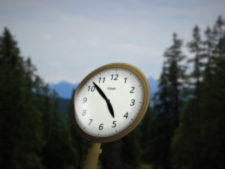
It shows 4.52
